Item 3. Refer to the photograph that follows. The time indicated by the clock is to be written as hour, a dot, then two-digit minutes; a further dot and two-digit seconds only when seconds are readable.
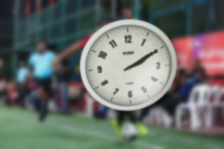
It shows 2.10
